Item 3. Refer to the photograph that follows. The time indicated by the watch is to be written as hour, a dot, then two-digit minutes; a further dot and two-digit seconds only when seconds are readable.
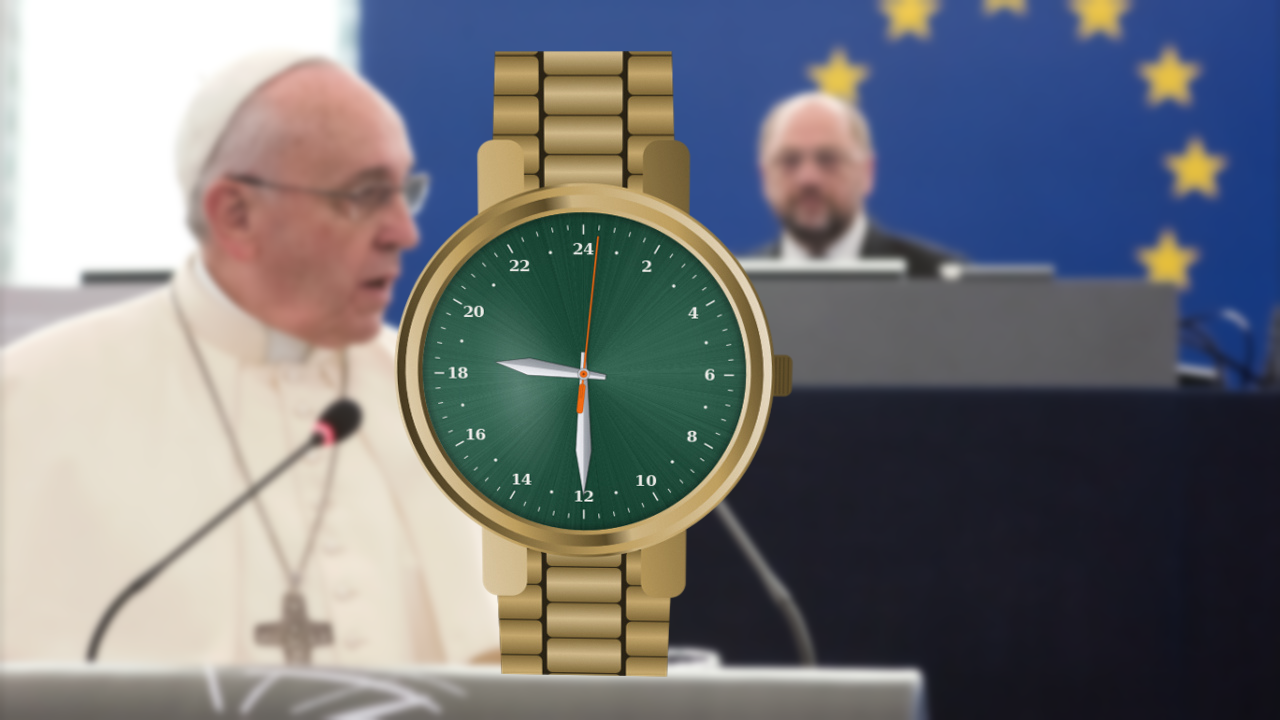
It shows 18.30.01
